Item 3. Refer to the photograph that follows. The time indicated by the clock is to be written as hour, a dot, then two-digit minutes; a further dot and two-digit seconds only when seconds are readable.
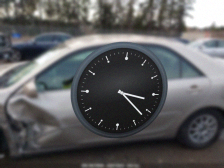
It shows 3.22
